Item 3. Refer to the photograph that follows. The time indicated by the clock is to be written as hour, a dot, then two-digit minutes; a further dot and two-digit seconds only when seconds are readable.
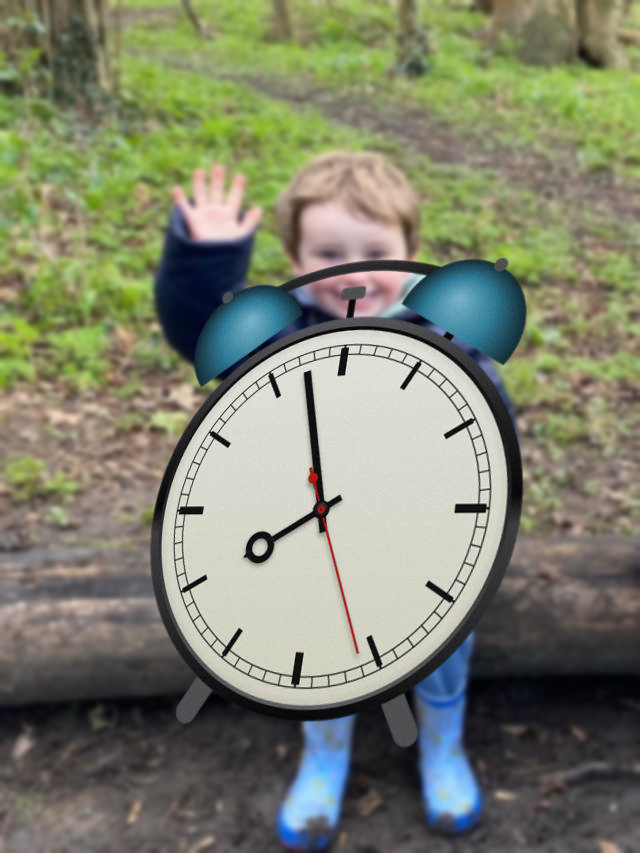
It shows 7.57.26
